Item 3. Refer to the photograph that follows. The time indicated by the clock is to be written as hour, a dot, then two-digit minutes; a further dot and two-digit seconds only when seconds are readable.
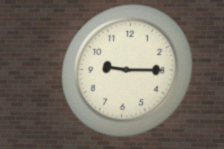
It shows 9.15
